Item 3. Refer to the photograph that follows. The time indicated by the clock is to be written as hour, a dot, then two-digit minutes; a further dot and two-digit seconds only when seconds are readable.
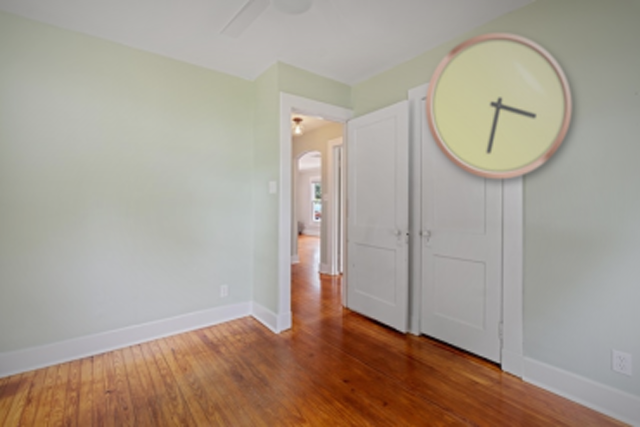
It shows 3.32
